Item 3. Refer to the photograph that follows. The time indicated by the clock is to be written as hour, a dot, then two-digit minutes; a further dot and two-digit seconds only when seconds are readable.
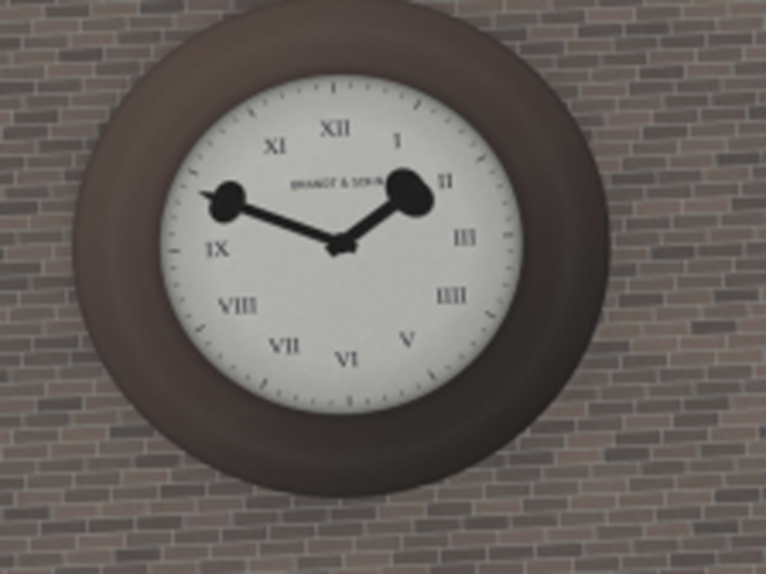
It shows 1.49
